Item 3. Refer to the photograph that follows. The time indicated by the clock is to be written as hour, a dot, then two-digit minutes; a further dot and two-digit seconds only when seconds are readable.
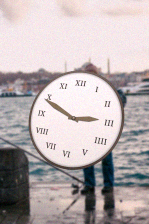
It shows 2.49
